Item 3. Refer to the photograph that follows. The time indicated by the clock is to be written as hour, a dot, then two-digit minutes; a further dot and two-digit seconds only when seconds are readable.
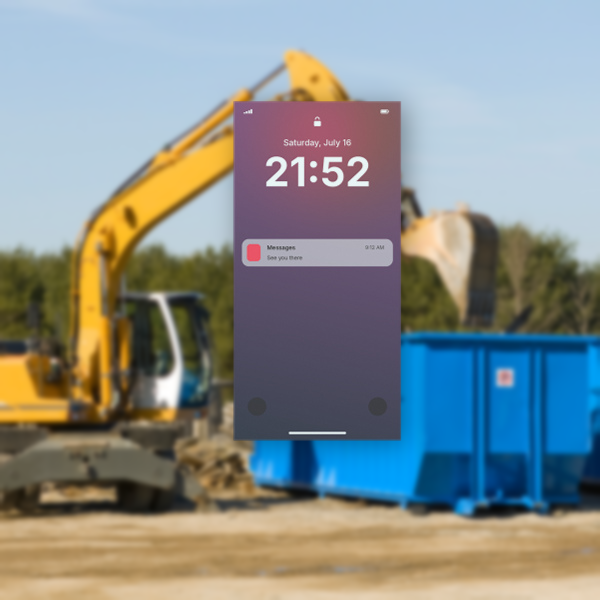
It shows 21.52
